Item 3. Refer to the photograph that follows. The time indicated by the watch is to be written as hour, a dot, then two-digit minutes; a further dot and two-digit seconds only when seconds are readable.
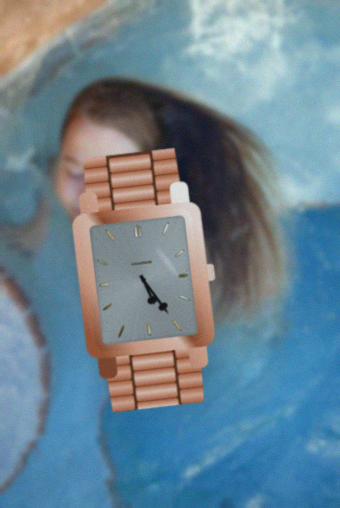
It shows 5.25
